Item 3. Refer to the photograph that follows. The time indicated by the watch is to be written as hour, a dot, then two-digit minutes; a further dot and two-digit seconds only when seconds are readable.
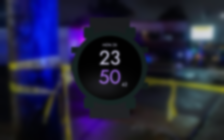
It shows 23.50
